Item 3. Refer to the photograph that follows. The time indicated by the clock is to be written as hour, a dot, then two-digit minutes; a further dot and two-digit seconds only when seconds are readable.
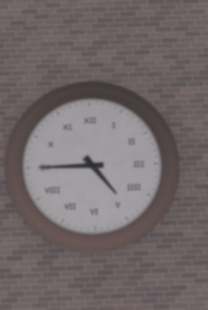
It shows 4.45
